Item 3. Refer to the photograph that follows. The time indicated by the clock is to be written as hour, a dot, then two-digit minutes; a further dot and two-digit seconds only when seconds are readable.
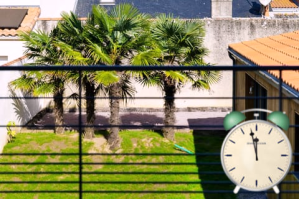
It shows 11.58
